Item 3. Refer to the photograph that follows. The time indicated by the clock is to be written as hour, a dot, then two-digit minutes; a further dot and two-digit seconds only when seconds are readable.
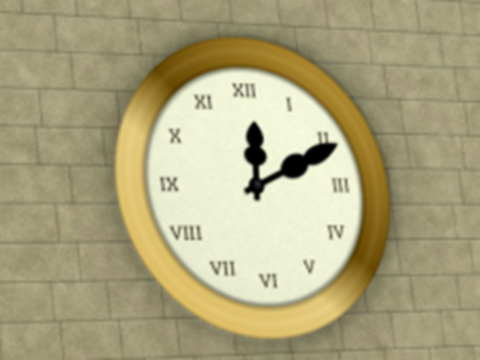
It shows 12.11
